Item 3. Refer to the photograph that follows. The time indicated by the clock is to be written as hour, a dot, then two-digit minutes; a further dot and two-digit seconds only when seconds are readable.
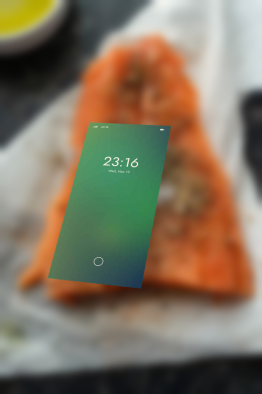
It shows 23.16
